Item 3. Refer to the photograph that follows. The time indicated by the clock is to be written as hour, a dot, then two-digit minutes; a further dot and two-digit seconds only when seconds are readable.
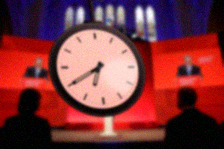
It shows 6.40
